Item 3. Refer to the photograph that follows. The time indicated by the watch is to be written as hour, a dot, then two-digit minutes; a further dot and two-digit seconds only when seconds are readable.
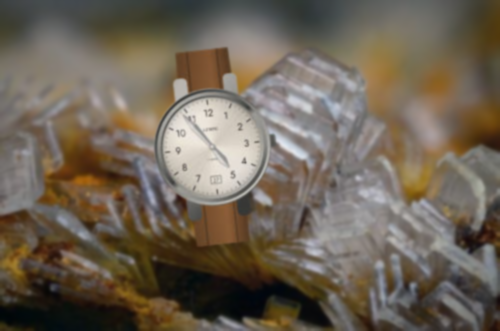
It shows 4.54
